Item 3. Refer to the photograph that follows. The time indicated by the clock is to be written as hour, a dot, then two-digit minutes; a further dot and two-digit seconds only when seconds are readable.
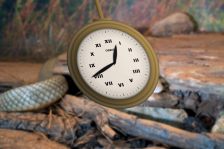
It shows 12.41
